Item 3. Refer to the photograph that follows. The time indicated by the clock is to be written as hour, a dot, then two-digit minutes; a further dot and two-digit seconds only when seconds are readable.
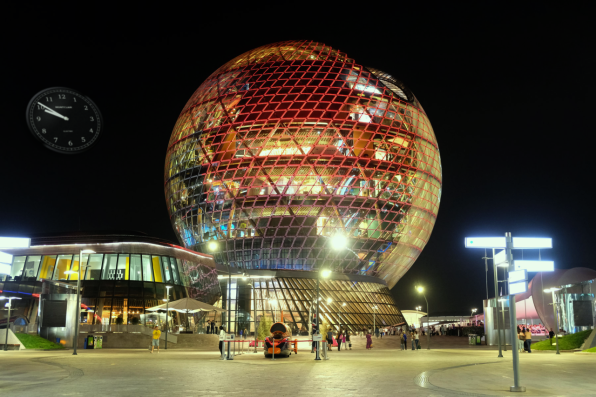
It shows 9.51
